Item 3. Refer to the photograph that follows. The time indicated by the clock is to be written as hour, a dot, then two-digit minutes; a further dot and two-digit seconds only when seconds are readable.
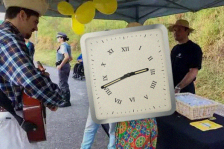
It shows 2.42
